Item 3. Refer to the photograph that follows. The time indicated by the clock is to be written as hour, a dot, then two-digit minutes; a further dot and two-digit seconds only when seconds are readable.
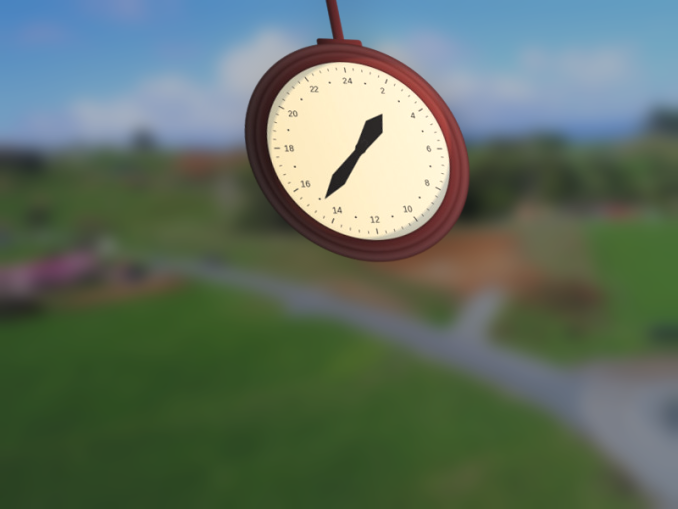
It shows 2.37
